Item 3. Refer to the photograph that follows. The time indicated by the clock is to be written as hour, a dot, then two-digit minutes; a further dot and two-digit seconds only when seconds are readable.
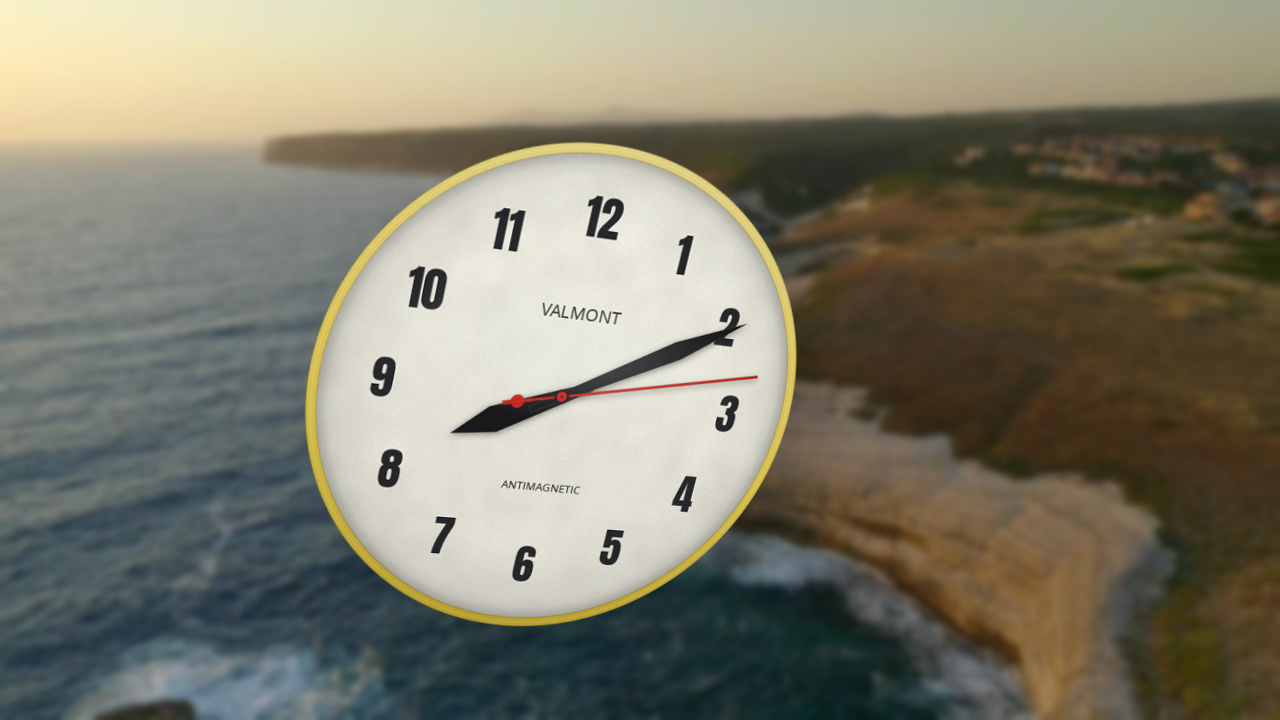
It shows 8.10.13
